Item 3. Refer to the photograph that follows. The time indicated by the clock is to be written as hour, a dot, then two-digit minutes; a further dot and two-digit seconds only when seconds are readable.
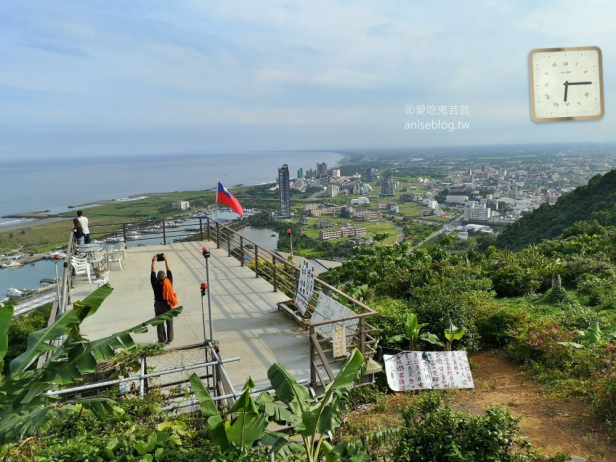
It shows 6.15
